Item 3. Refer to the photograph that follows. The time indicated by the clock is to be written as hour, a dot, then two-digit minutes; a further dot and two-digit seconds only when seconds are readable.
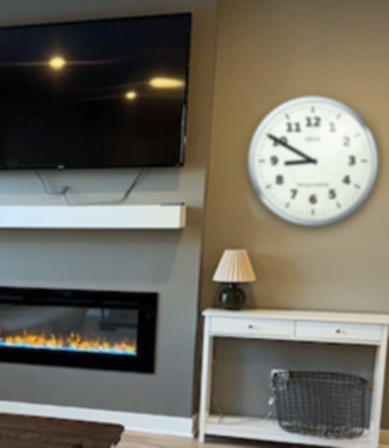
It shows 8.50
